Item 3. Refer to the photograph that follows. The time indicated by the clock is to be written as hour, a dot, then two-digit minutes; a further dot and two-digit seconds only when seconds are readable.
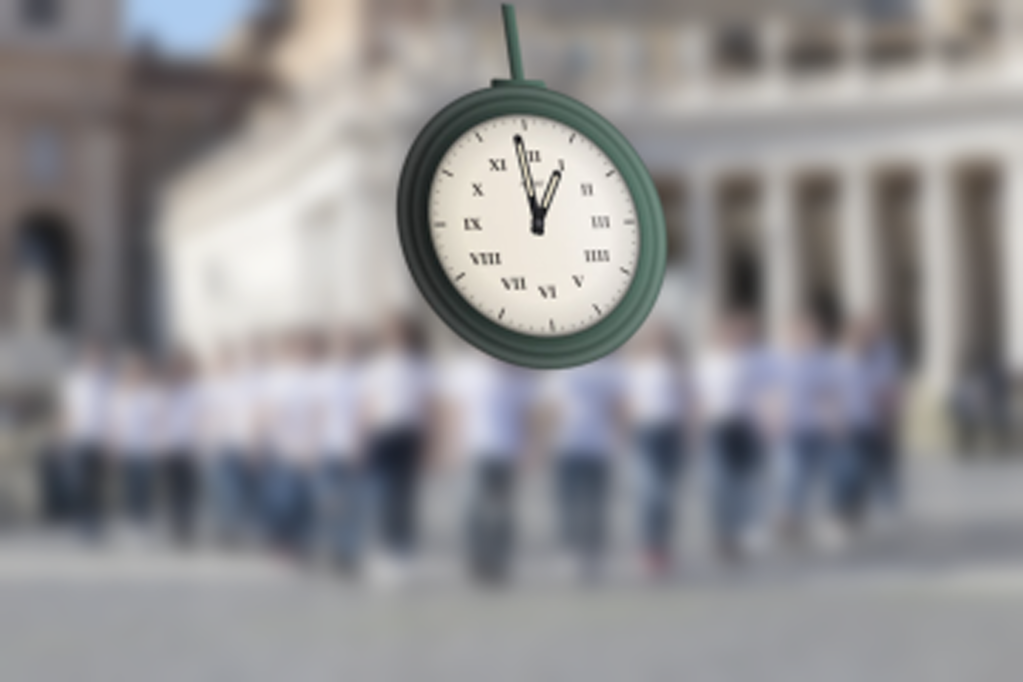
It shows 12.59
